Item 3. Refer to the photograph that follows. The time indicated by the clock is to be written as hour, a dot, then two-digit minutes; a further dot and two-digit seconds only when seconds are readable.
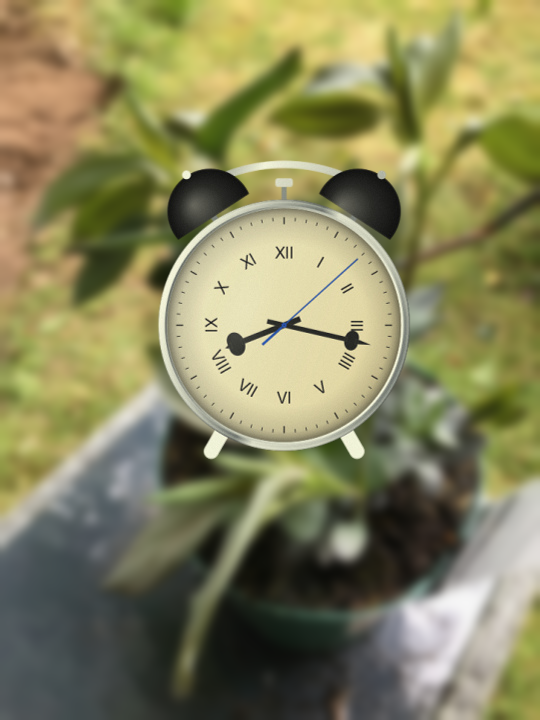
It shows 8.17.08
